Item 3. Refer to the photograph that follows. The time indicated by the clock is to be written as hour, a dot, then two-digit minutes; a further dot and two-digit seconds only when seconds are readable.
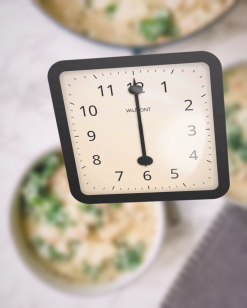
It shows 6.00
